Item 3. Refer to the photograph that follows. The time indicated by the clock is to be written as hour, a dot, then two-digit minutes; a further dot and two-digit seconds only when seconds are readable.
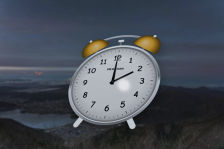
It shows 2.00
